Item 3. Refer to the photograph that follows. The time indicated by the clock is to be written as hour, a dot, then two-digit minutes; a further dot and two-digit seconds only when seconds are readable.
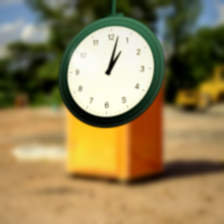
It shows 1.02
